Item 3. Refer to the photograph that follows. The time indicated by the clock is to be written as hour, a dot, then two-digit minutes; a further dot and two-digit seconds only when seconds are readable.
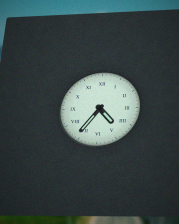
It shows 4.36
